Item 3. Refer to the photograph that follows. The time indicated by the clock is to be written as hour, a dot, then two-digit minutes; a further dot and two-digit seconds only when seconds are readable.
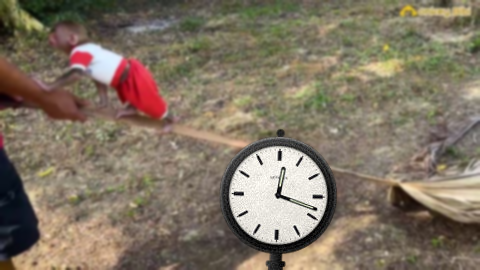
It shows 12.18
